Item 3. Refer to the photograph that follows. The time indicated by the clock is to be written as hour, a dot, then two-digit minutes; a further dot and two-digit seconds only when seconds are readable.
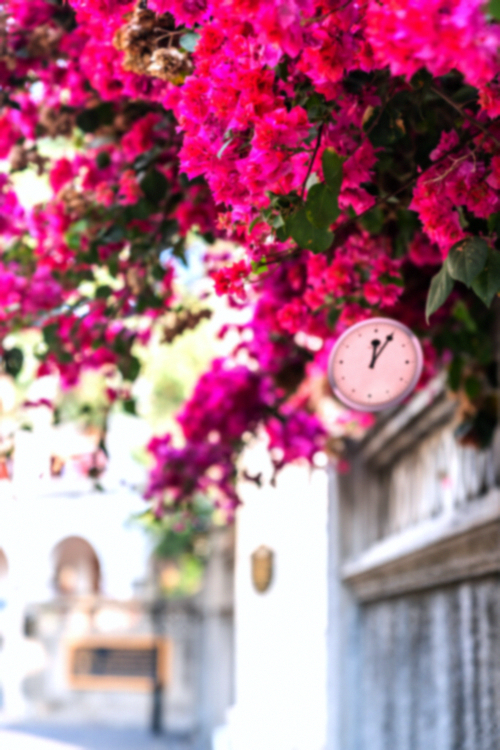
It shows 12.05
